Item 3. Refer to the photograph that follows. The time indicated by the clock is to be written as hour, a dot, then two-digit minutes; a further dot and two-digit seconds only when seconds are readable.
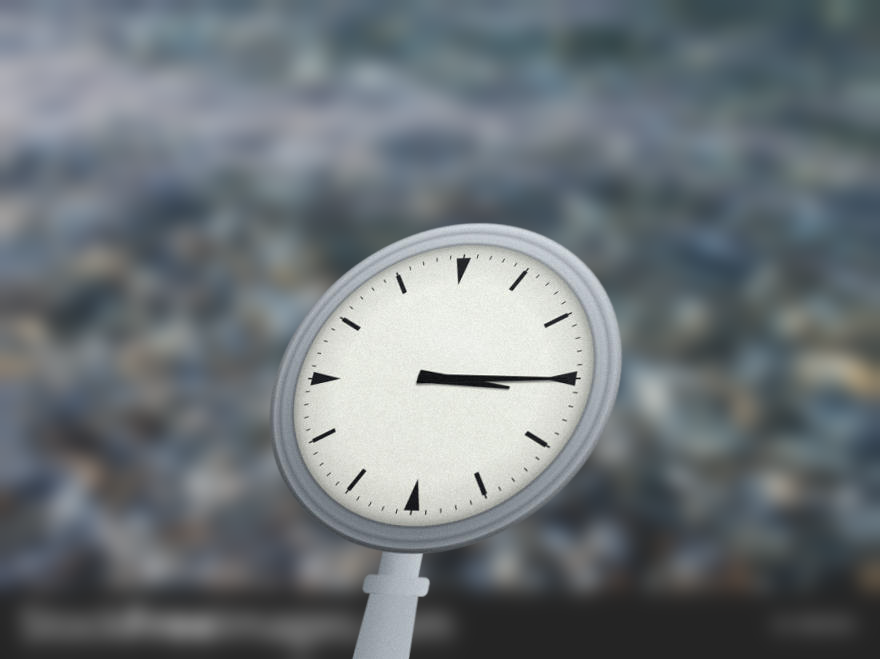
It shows 3.15
